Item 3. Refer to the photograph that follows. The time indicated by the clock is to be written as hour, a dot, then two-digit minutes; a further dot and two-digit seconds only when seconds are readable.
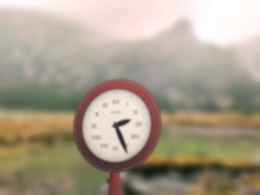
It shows 2.26
